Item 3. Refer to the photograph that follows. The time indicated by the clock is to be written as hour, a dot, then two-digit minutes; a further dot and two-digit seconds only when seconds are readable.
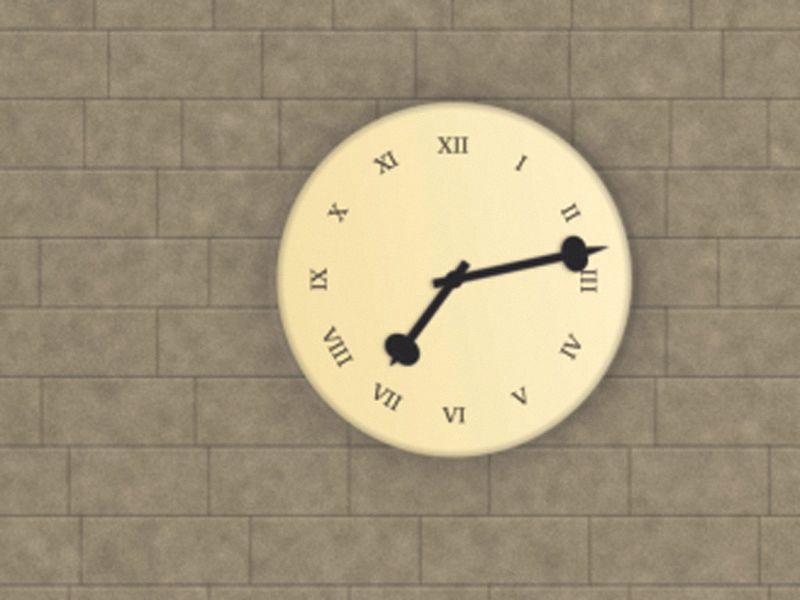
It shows 7.13
